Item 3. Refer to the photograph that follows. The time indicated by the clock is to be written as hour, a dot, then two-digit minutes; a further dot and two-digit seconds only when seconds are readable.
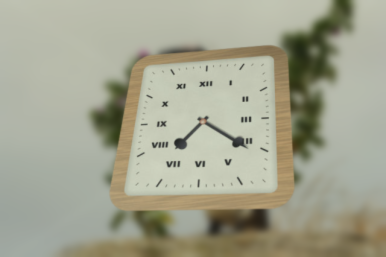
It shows 7.21
